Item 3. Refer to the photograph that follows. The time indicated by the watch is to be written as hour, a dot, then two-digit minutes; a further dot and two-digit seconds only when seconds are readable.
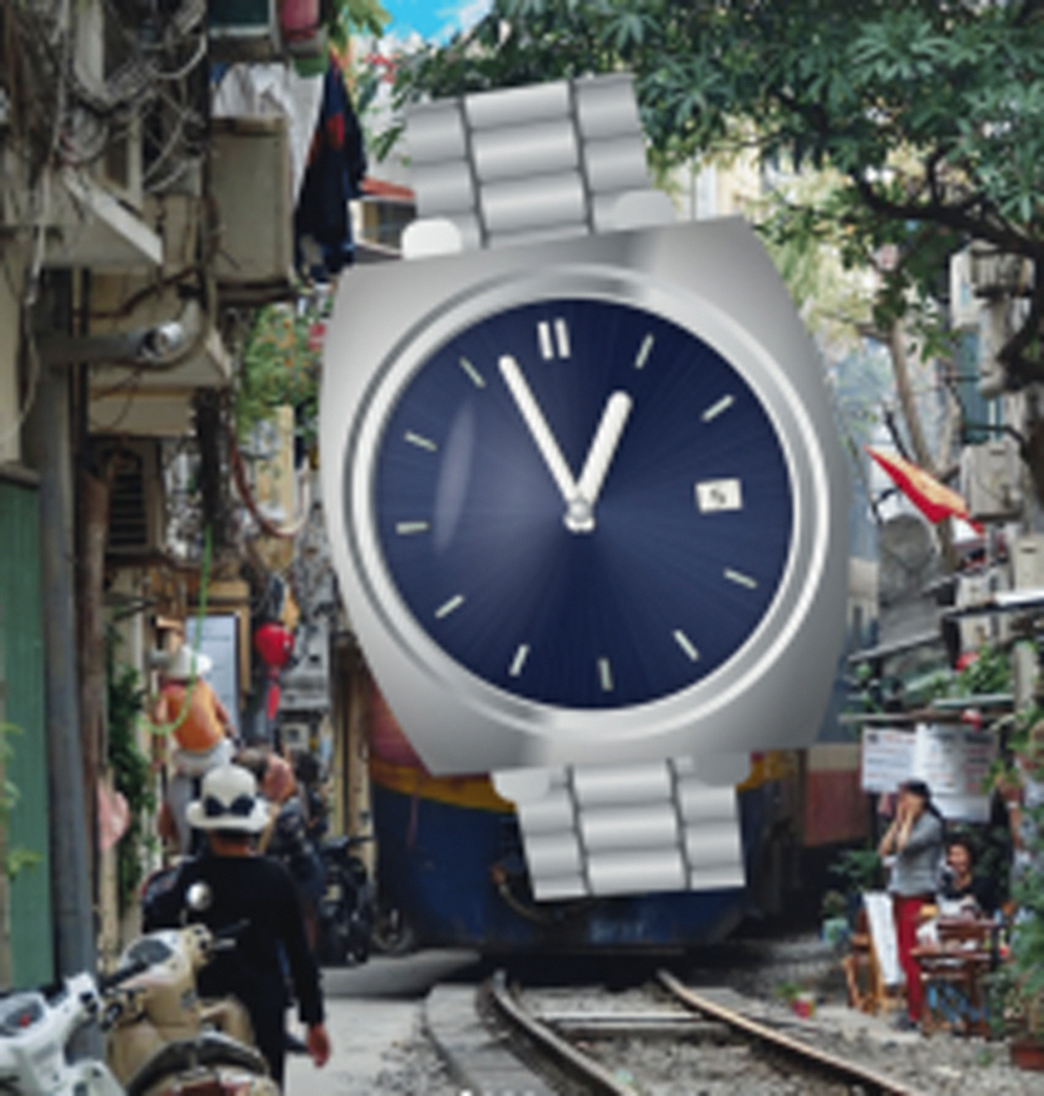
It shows 12.57
